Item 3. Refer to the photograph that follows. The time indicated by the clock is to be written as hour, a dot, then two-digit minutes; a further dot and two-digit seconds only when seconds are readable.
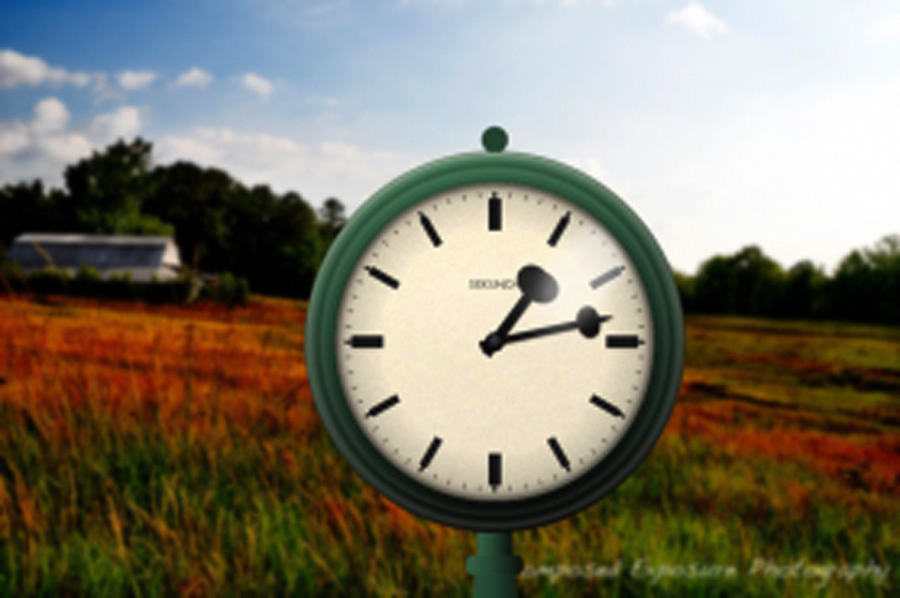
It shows 1.13
